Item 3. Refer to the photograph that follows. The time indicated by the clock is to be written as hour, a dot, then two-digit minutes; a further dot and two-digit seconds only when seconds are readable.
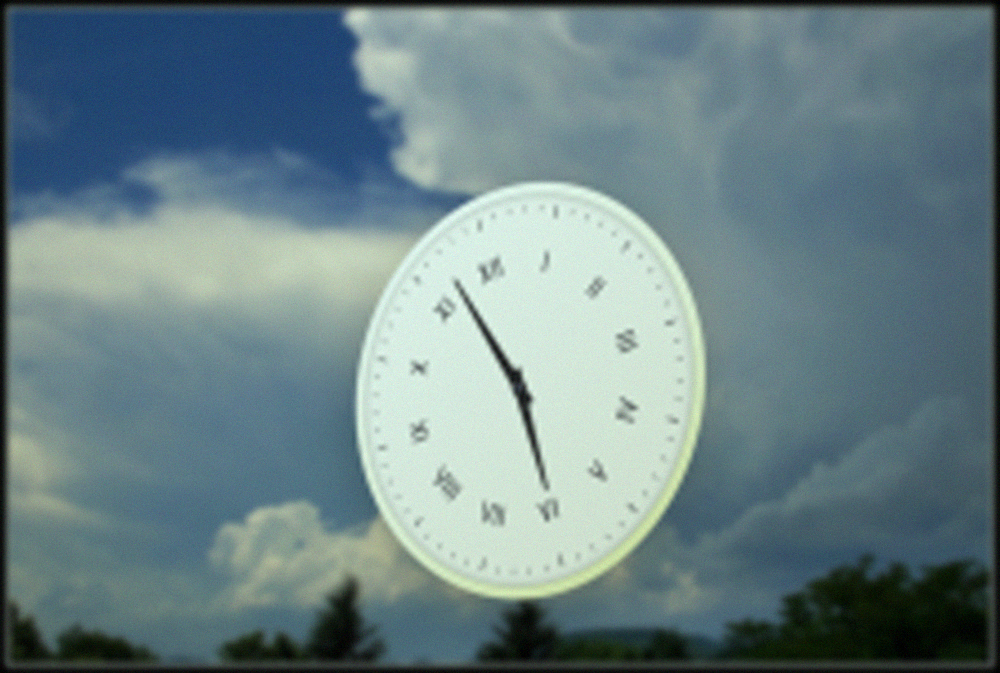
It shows 5.57
